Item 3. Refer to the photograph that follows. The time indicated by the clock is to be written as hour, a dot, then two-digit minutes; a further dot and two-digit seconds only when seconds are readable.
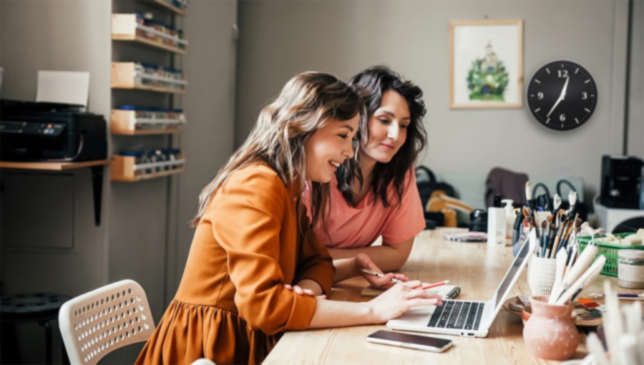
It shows 12.36
